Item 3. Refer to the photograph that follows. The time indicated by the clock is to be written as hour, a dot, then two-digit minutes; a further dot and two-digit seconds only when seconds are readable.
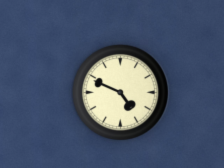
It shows 4.49
